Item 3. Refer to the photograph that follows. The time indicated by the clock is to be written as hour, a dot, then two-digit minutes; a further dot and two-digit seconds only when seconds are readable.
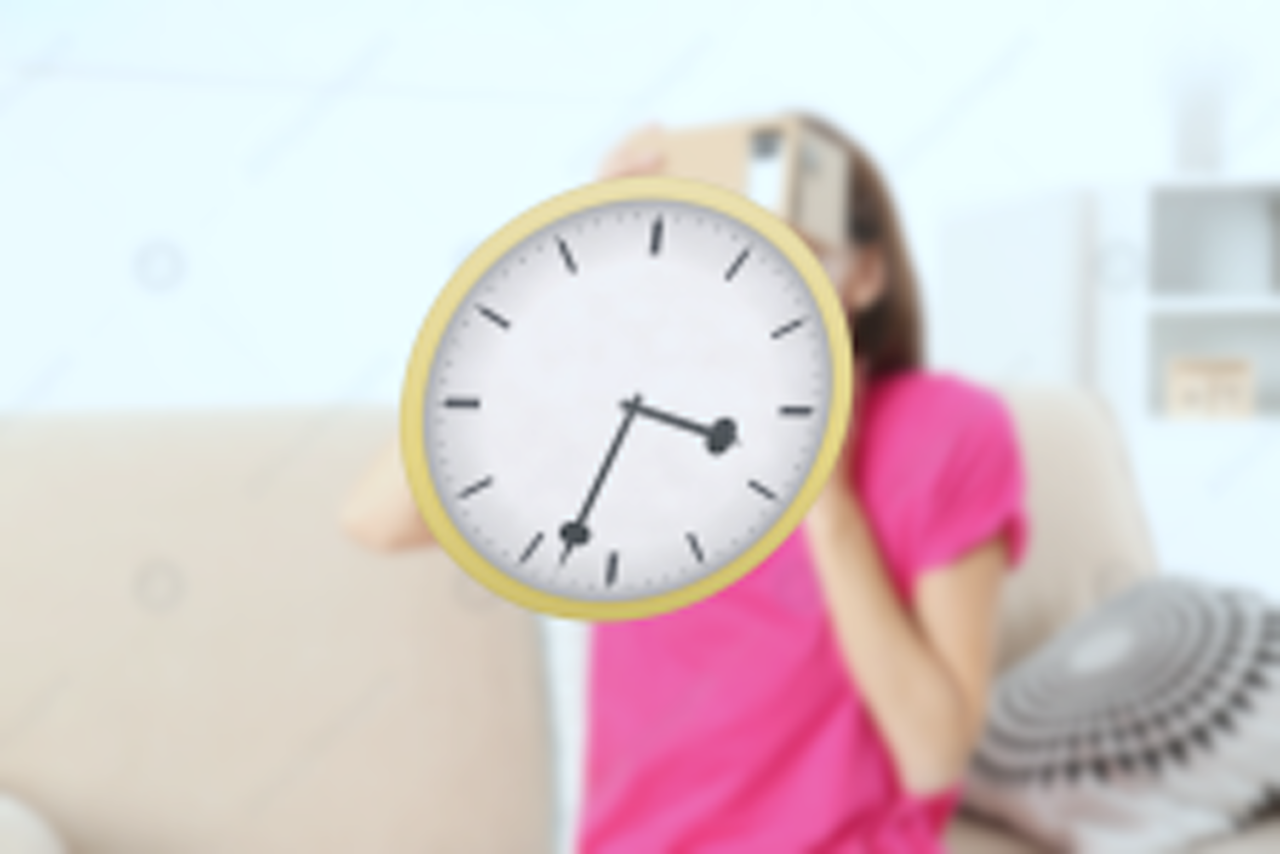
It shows 3.33
